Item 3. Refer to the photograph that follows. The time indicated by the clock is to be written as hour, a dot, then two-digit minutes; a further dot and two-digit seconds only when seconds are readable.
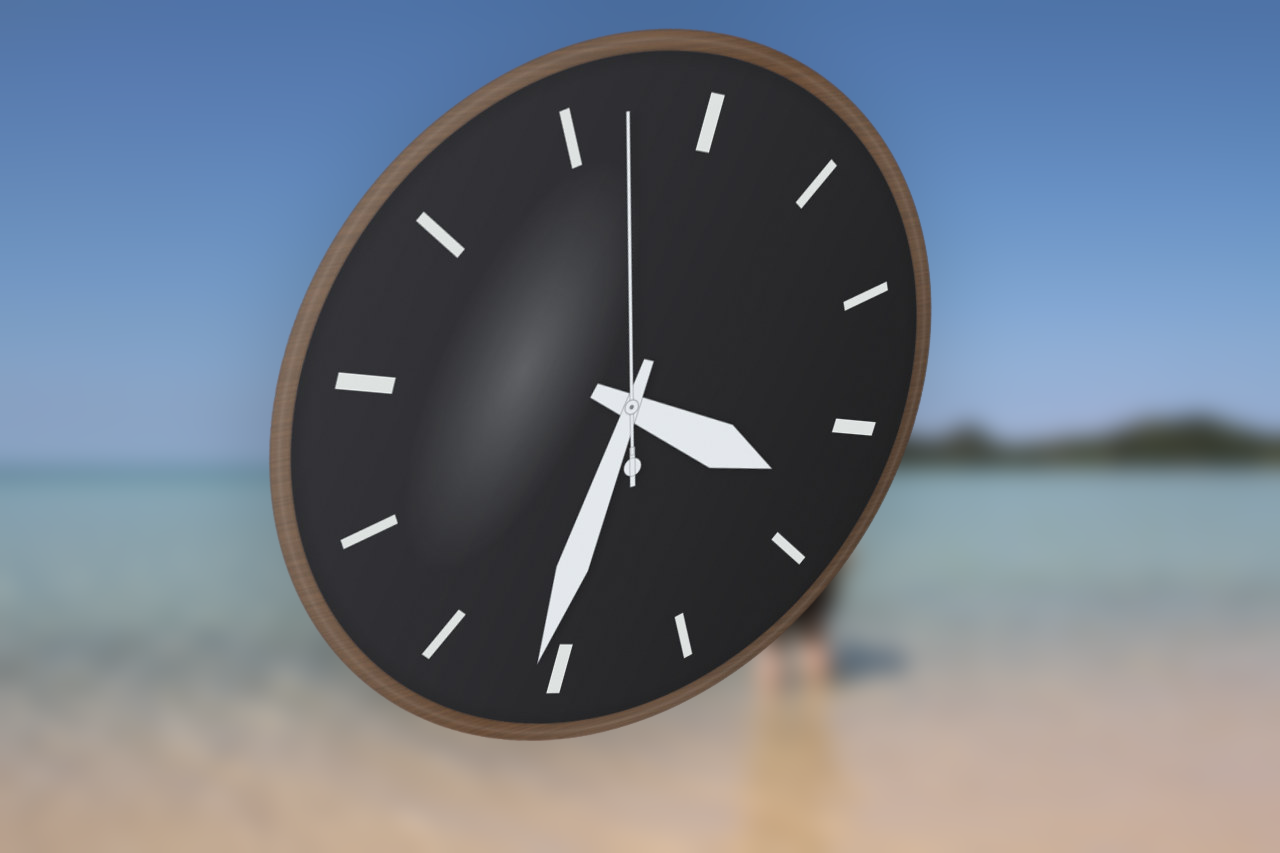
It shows 3.30.57
